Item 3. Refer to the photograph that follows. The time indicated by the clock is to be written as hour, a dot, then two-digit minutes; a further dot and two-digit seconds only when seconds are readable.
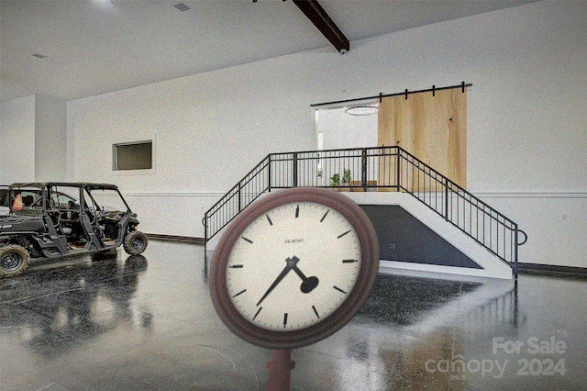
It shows 4.36
